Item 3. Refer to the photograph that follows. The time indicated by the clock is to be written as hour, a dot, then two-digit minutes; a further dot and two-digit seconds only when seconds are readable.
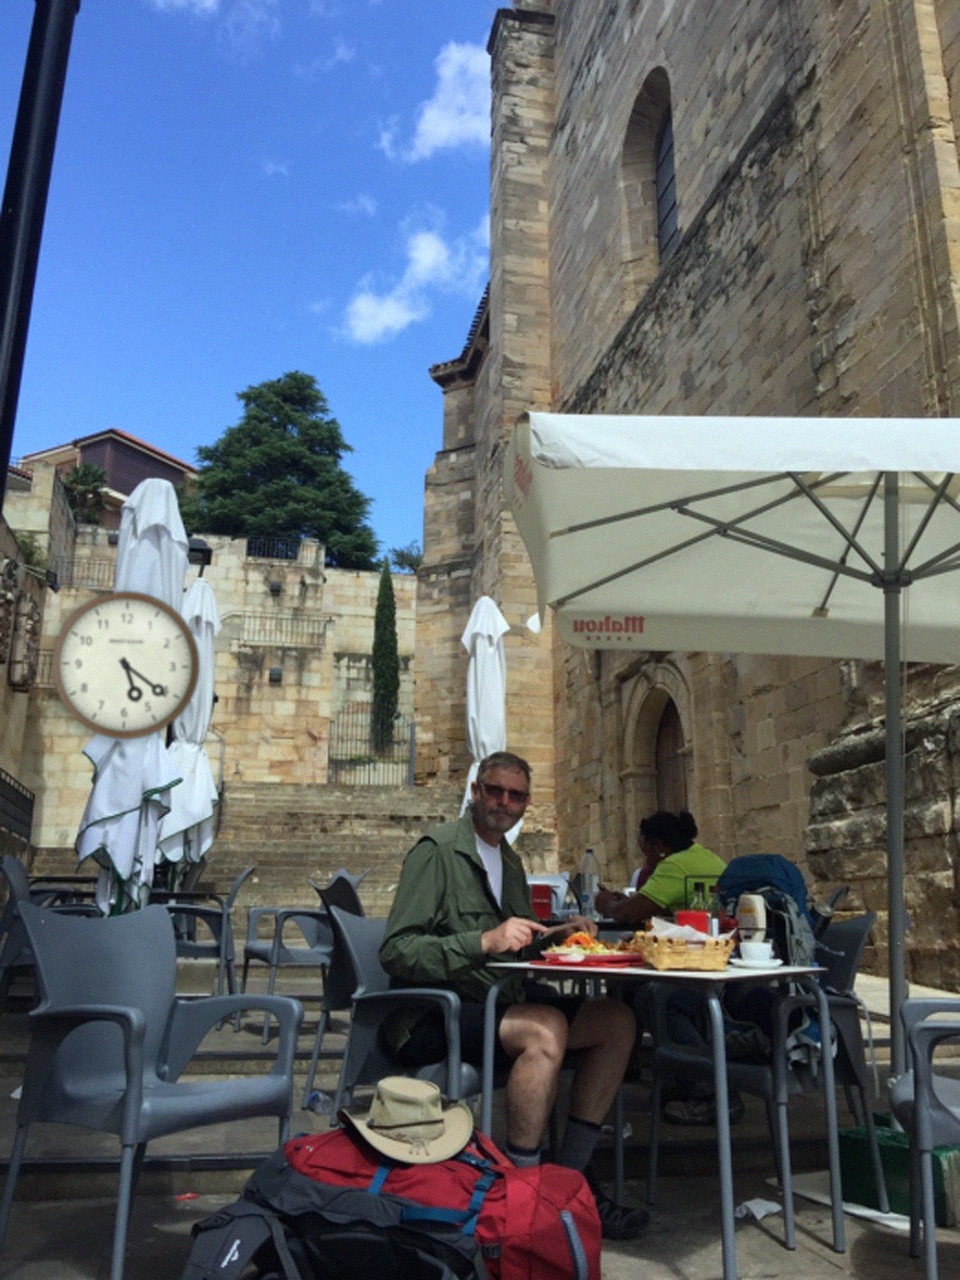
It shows 5.21
